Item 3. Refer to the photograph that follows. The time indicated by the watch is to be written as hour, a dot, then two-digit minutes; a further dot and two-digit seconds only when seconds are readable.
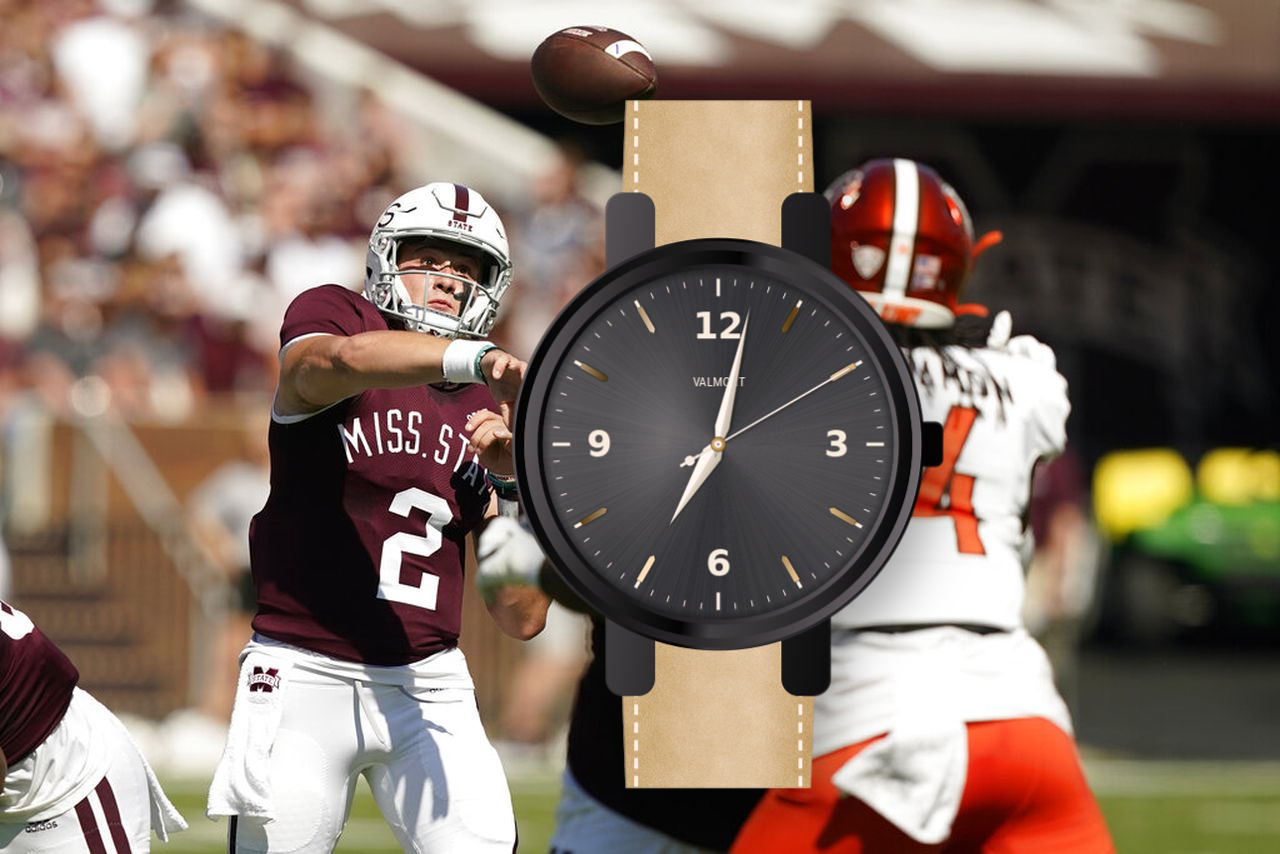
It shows 7.02.10
